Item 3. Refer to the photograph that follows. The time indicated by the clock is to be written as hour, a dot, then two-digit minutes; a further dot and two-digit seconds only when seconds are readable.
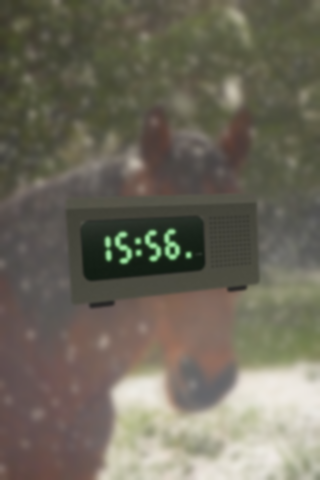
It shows 15.56
